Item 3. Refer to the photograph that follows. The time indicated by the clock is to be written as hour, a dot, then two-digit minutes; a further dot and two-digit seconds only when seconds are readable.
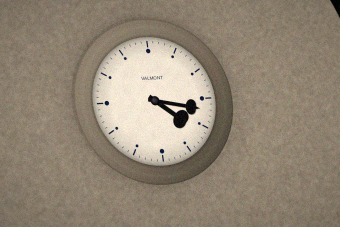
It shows 4.17
